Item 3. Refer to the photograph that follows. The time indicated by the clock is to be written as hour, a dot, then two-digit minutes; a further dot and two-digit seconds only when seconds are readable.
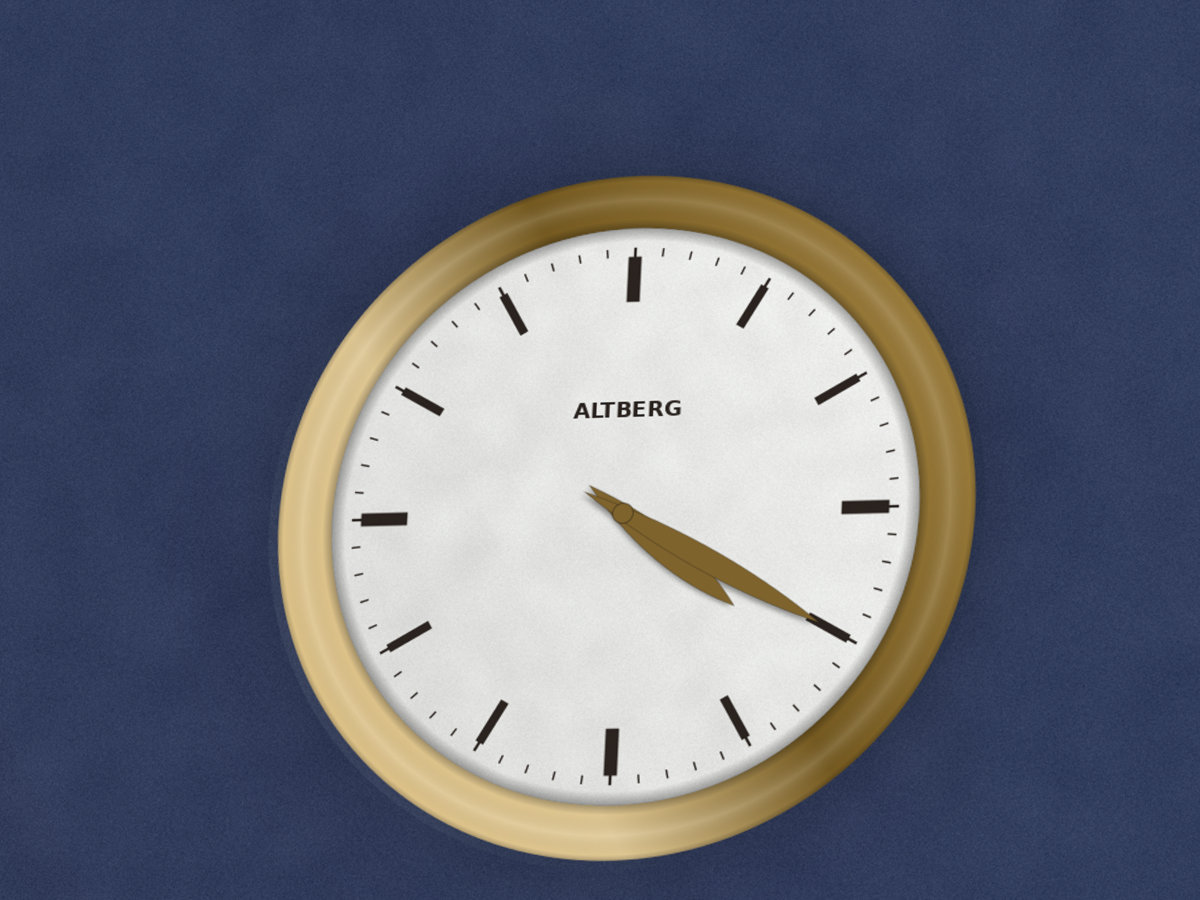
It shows 4.20
